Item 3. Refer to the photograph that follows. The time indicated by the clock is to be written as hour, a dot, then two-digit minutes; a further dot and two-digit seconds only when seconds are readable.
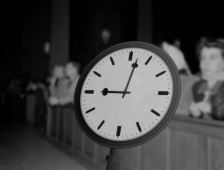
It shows 9.02
